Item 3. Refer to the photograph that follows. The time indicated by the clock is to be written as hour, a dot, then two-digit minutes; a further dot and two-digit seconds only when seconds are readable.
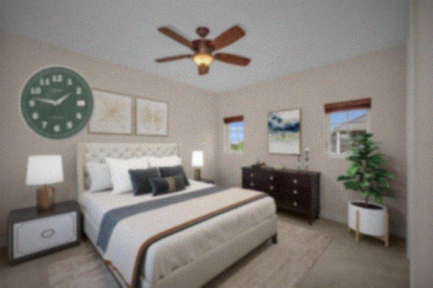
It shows 1.47
